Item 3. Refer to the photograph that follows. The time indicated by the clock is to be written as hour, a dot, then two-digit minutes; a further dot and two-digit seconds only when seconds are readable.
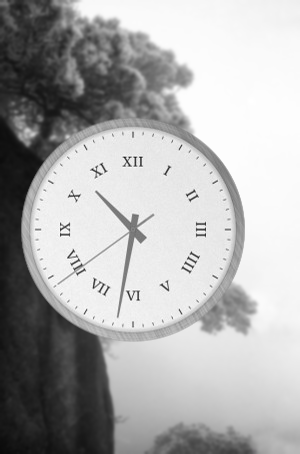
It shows 10.31.39
